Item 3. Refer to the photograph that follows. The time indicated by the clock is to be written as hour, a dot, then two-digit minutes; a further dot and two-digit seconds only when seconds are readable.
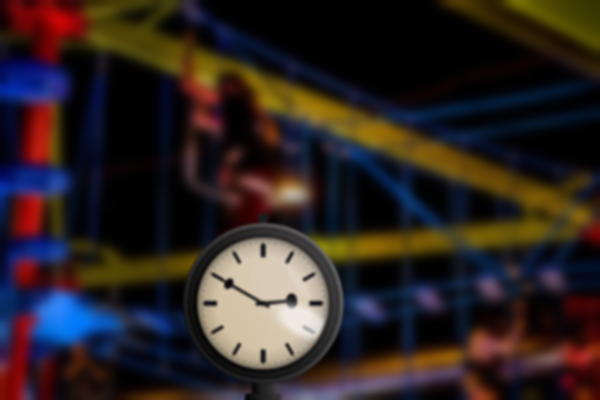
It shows 2.50
